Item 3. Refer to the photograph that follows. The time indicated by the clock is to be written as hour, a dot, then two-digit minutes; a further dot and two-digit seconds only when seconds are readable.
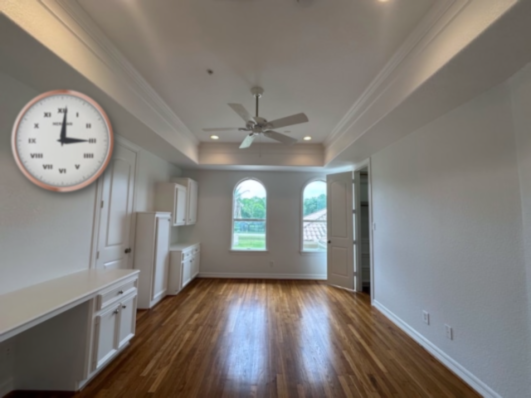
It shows 3.01
